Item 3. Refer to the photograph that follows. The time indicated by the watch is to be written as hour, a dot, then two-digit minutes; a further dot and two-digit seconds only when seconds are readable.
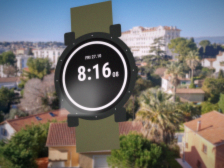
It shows 8.16
